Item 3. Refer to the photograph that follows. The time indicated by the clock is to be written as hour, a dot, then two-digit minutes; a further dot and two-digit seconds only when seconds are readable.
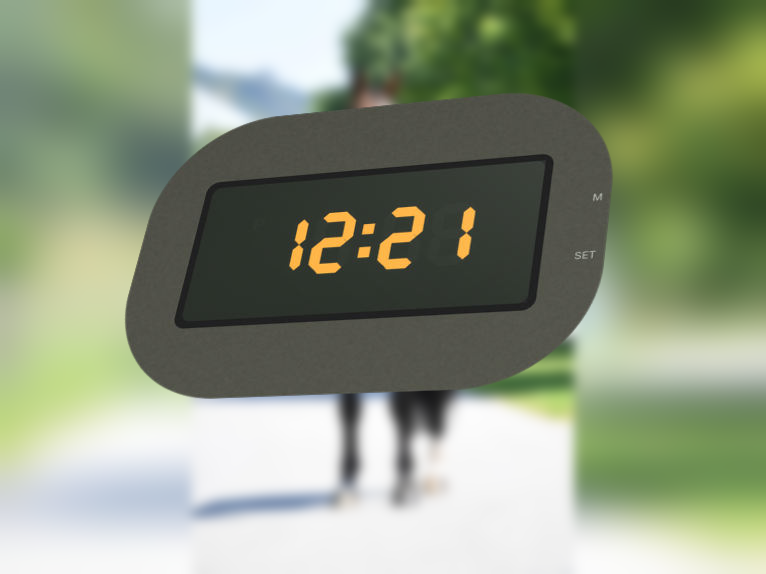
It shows 12.21
